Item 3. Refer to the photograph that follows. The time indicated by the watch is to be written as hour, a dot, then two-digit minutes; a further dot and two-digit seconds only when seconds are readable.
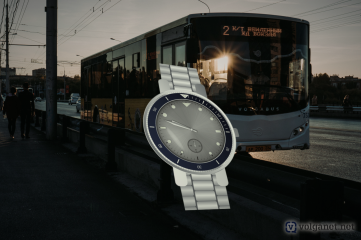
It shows 9.48
